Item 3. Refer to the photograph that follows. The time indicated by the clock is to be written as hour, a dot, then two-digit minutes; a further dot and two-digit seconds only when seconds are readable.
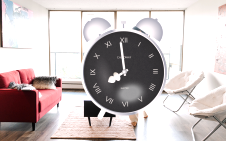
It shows 7.59
